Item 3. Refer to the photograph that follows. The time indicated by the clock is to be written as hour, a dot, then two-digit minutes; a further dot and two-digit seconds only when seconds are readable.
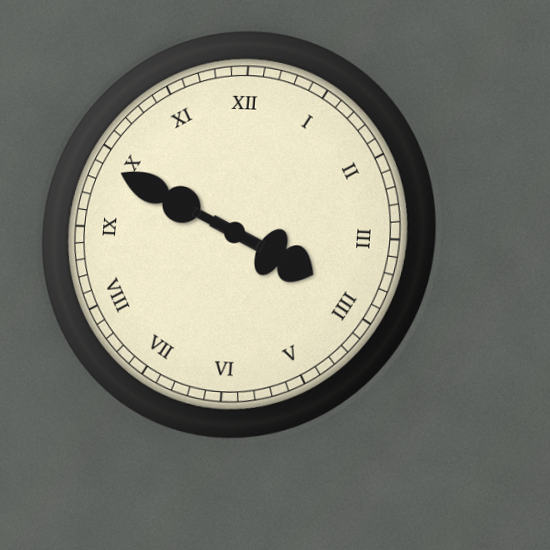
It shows 3.49
